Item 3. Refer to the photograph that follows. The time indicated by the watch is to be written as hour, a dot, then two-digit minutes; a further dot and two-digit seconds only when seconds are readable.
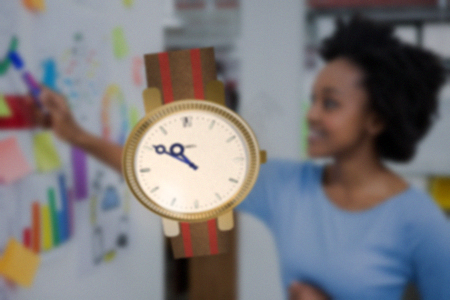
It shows 10.51
